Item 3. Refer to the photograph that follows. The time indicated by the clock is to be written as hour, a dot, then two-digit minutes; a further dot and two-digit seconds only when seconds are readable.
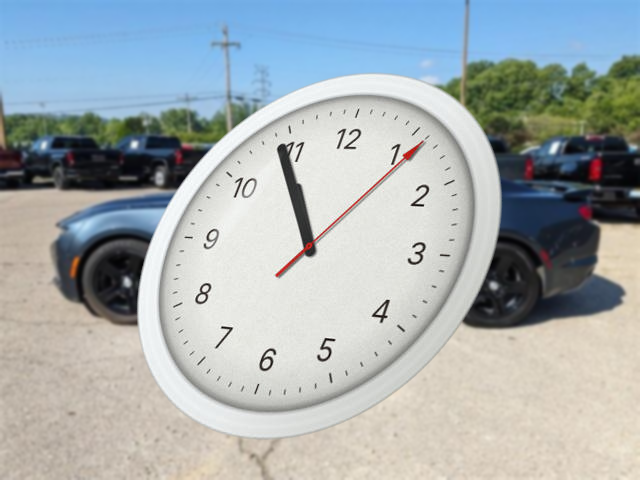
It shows 10.54.06
